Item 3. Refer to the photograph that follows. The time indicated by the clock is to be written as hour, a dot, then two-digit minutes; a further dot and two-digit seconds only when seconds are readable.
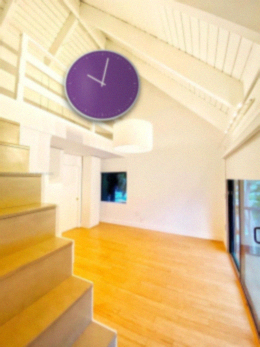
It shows 10.02
